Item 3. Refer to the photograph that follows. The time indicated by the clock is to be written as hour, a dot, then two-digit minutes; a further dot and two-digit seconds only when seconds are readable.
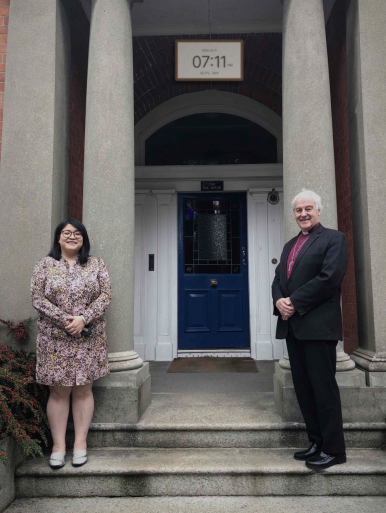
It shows 7.11
